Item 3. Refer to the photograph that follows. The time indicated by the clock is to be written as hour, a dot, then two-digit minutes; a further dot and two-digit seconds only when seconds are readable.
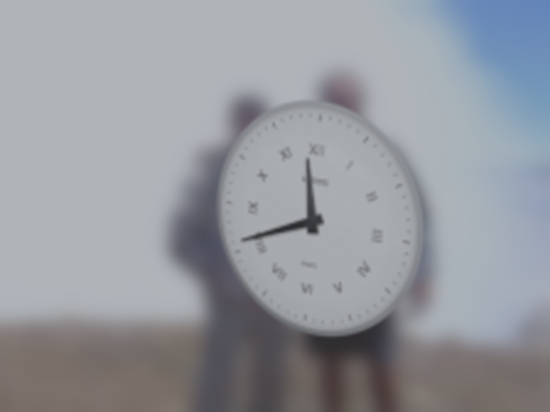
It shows 11.41
